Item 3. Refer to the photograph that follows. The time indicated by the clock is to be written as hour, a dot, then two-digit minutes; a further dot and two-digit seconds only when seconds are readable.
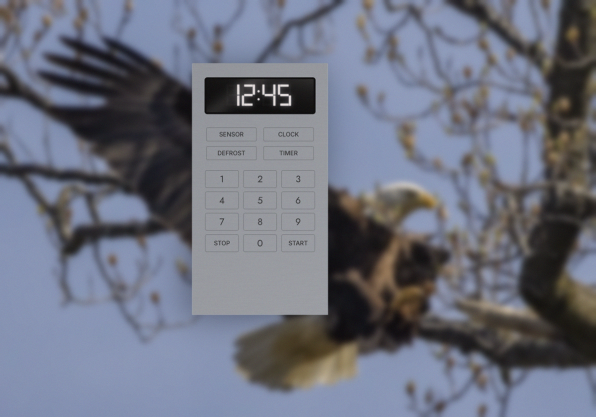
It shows 12.45
